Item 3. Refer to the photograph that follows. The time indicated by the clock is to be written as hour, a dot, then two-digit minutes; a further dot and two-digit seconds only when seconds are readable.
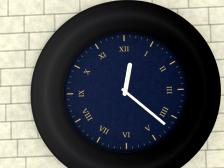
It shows 12.22
